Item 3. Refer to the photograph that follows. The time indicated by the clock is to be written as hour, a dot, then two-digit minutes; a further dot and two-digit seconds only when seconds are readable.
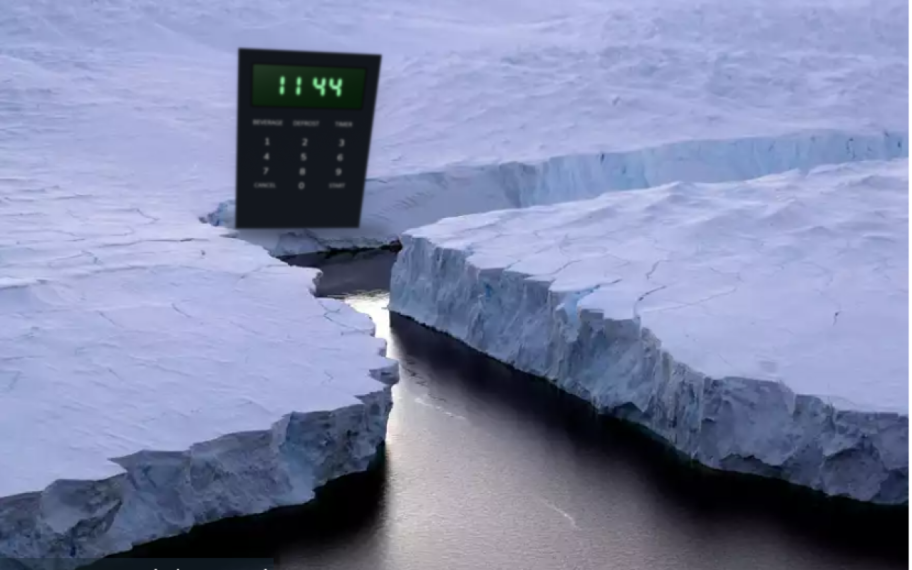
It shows 11.44
